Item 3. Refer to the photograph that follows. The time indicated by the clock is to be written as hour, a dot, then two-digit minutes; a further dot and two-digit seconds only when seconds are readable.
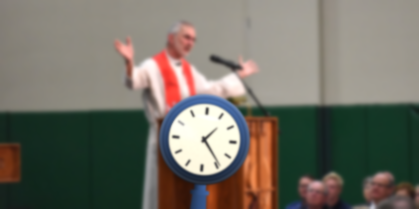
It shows 1.24
